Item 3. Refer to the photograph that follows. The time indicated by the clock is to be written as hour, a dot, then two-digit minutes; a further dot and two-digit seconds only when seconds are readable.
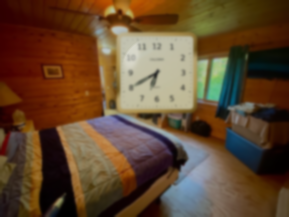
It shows 6.40
